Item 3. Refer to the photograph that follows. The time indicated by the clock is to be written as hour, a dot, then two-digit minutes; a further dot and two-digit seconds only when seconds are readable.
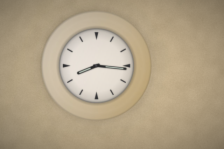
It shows 8.16
